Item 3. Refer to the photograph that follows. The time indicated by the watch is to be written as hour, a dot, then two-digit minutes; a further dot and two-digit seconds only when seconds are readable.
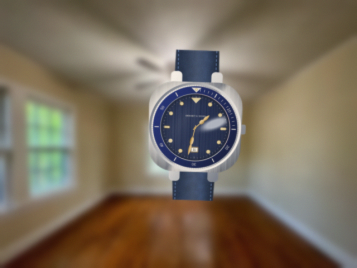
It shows 1.32
